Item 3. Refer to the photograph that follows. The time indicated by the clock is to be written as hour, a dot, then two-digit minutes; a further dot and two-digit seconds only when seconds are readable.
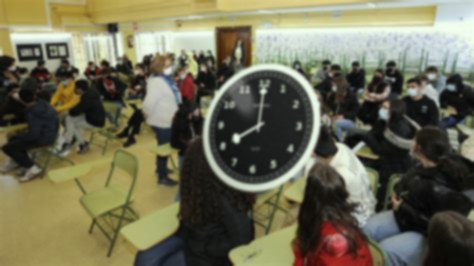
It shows 8.00
